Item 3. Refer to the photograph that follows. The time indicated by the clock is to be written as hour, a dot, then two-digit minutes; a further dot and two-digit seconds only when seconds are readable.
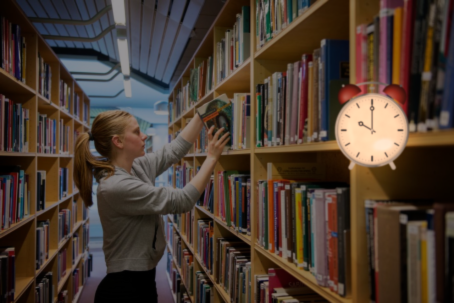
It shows 10.00
